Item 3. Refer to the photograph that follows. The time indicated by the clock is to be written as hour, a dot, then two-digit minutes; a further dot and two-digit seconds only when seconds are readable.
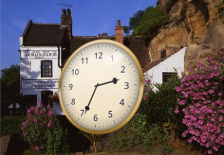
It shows 2.34
